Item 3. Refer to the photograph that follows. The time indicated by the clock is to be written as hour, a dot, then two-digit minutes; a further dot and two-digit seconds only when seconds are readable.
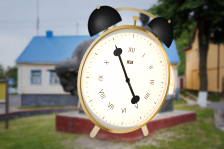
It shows 4.55
